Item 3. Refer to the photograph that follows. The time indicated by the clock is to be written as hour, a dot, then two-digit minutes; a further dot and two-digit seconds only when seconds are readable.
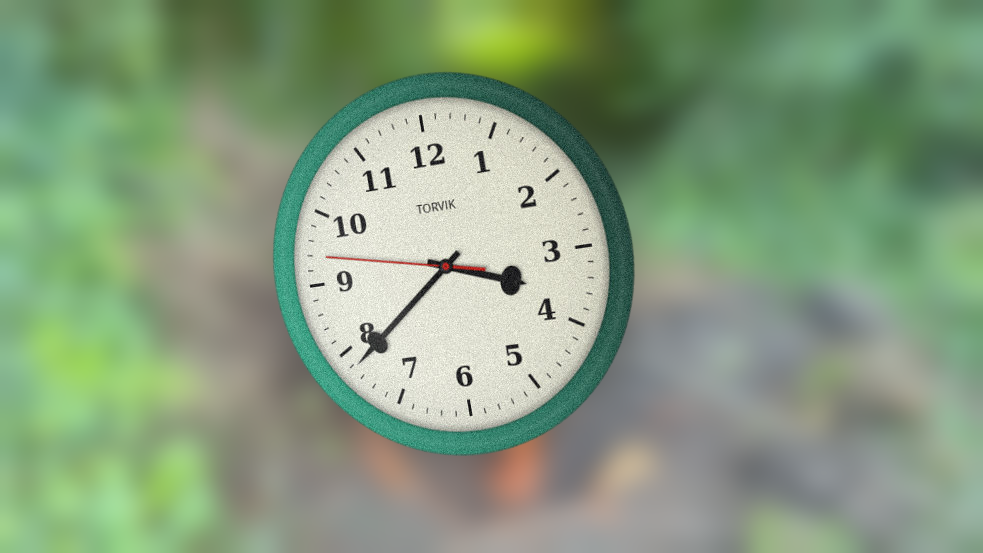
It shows 3.38.47
